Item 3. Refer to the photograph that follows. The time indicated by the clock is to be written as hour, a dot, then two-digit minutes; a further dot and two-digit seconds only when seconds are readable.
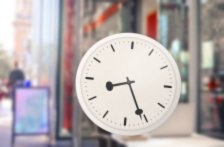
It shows 8.26
